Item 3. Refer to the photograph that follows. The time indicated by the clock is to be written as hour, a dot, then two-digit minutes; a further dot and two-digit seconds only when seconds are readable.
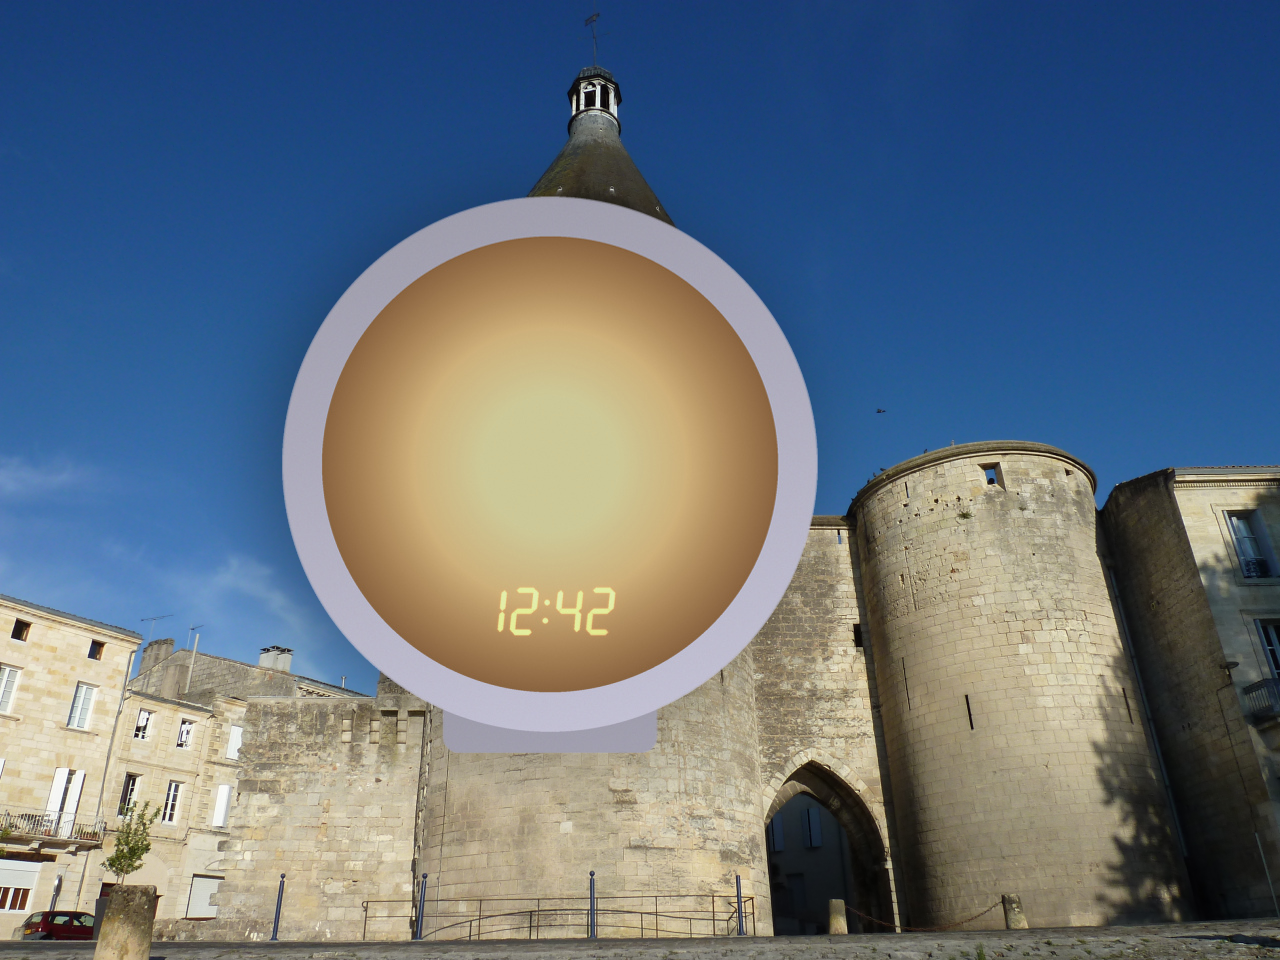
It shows 12.42
